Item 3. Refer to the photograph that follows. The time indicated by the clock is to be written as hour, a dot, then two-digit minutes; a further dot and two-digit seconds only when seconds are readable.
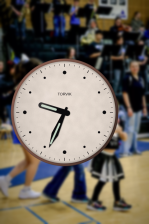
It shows 9.34
